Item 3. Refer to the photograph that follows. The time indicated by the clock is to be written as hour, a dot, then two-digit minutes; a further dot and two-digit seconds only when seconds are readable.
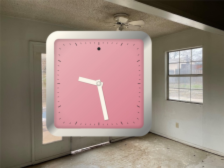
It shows 9.28
